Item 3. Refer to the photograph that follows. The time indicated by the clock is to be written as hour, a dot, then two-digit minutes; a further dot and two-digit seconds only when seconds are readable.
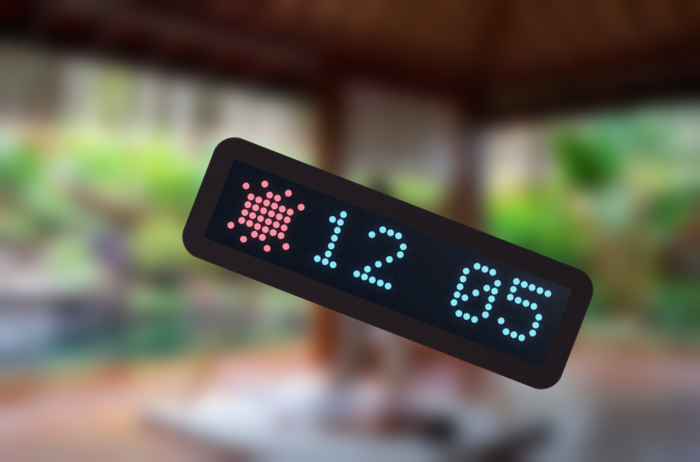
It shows 12.05
